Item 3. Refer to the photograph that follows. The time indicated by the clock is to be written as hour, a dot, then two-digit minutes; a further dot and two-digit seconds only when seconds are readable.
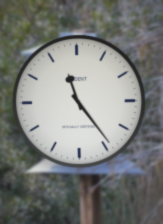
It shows 11.24
